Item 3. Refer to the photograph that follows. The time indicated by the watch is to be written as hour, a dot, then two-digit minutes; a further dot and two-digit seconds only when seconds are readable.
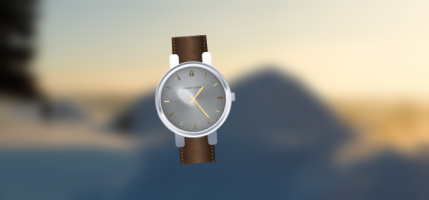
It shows 1.24
